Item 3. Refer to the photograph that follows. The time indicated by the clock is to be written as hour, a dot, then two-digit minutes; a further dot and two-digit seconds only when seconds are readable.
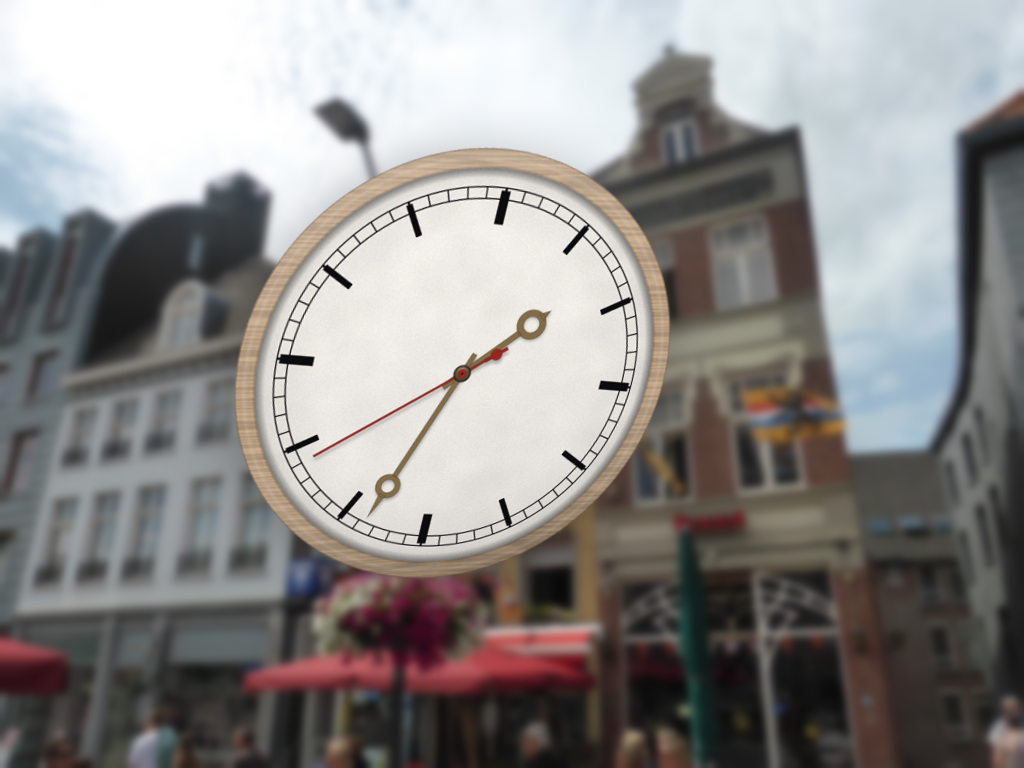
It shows 1.33.39
